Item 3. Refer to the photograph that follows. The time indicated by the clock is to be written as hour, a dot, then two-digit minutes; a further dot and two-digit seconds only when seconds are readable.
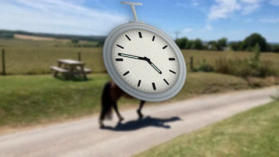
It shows 4.47
